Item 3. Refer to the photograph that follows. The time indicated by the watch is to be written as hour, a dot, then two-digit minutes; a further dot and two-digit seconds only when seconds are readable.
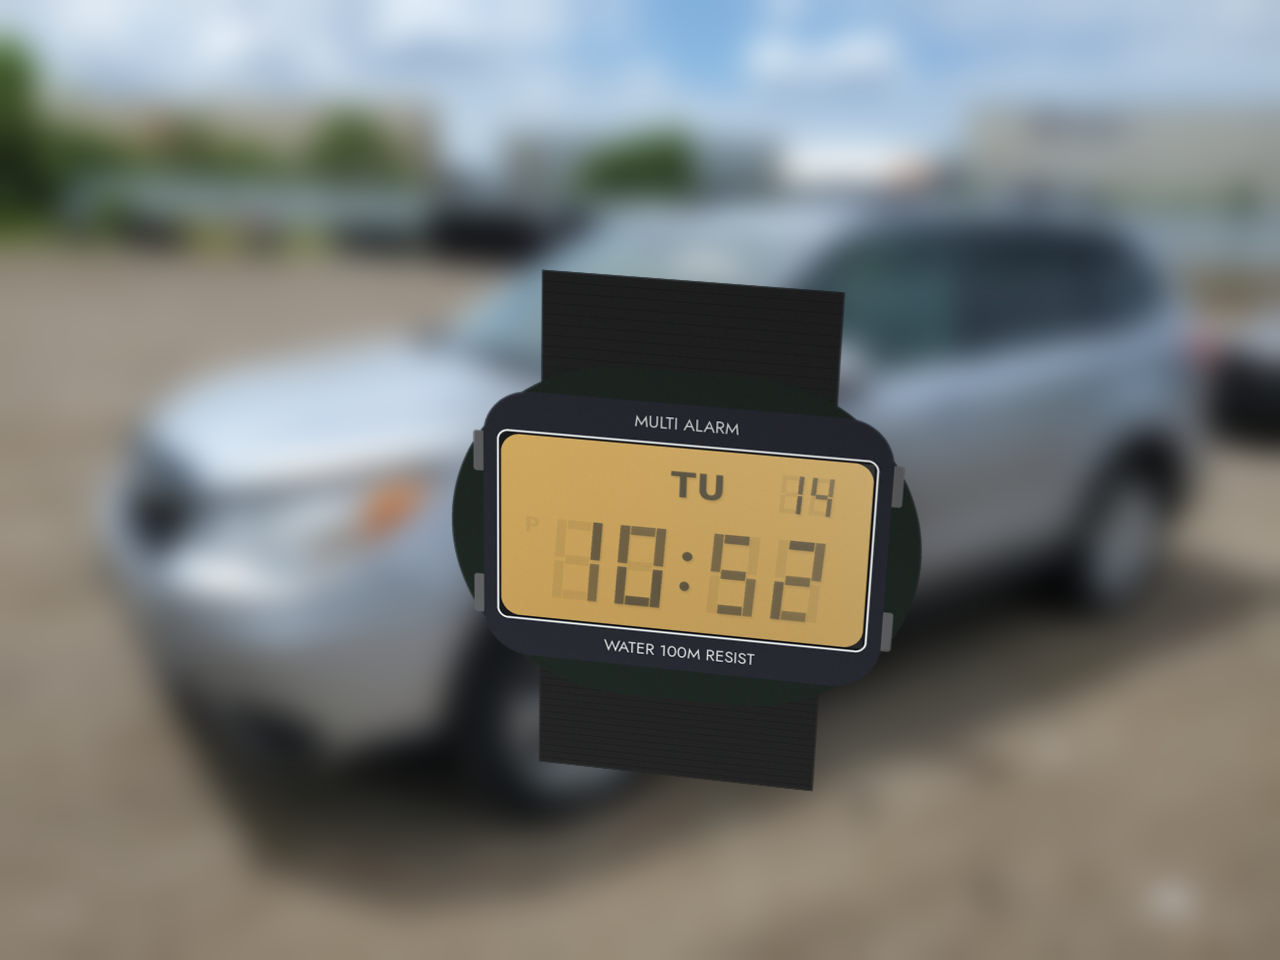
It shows 10.52
